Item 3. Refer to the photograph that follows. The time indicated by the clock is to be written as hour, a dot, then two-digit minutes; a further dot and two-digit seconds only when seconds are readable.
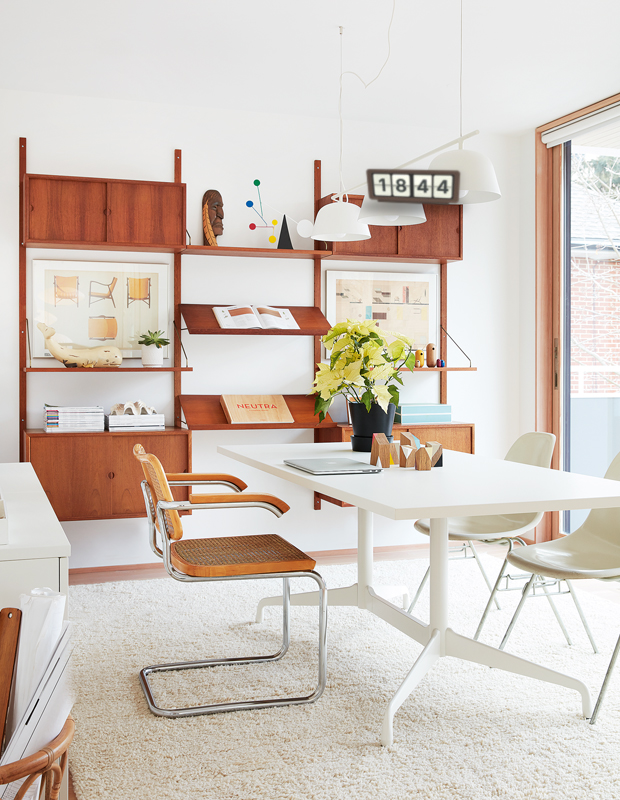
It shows 18.44
